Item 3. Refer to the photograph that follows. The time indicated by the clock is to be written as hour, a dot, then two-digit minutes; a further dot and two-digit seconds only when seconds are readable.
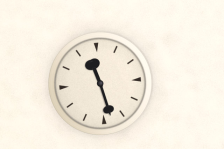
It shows 11.28
